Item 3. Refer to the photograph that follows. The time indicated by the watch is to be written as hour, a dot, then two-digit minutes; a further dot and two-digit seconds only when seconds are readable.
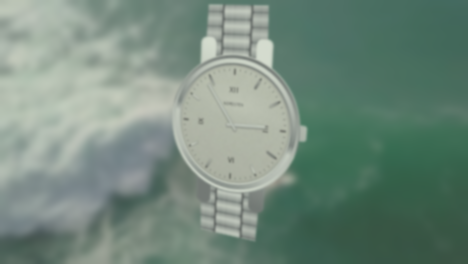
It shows 2.54
